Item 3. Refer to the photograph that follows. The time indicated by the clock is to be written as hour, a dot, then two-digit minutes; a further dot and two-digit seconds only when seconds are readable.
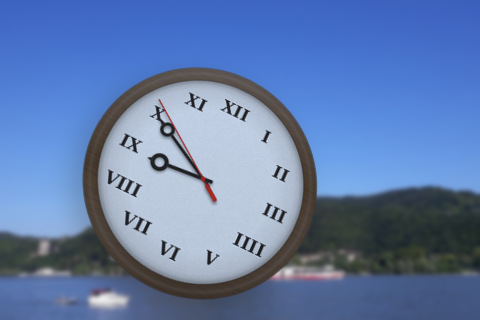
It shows 8.49.51
